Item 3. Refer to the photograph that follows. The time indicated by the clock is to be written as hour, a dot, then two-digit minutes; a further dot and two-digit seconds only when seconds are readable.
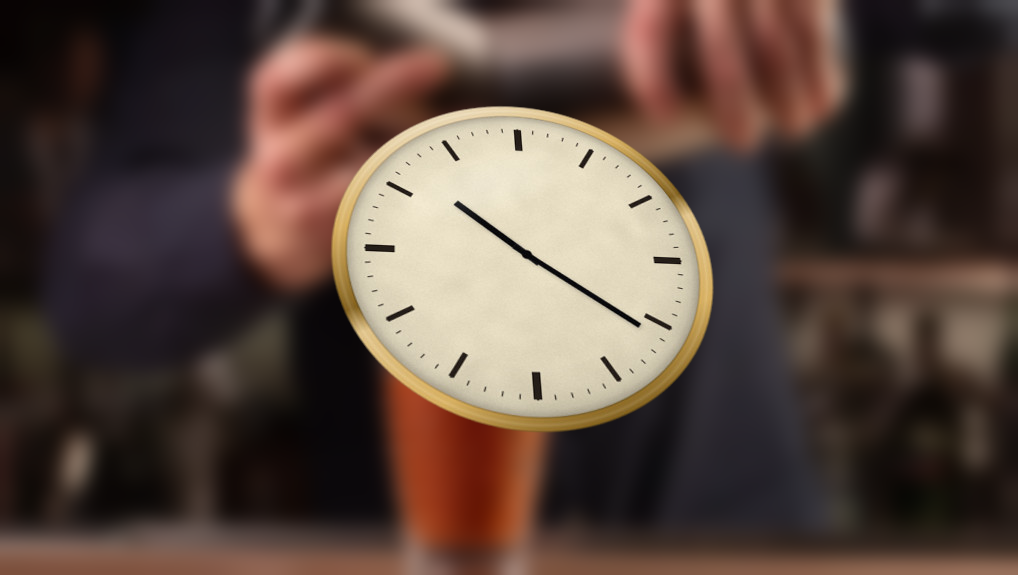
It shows 10.21
